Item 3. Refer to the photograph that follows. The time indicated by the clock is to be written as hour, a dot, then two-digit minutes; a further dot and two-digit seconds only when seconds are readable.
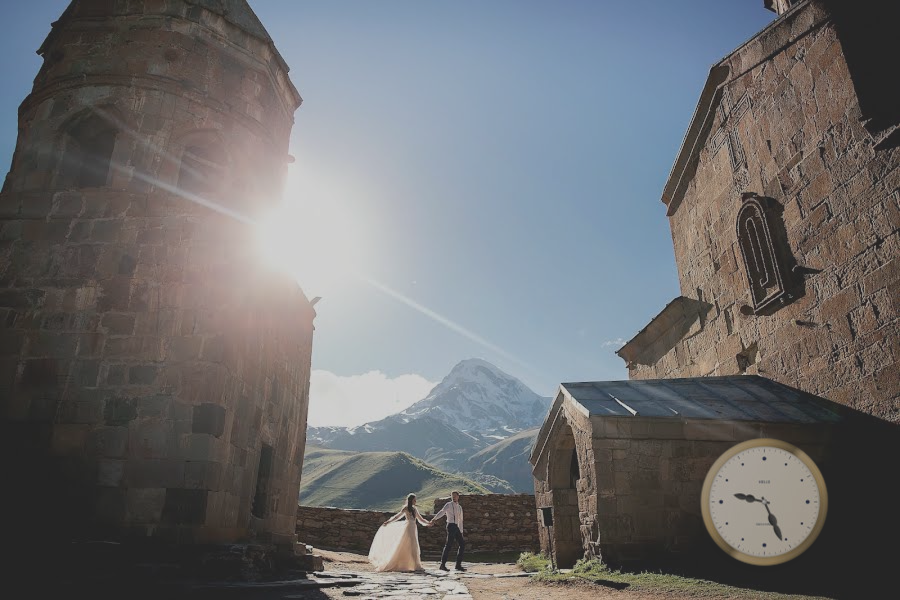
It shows 9.26
